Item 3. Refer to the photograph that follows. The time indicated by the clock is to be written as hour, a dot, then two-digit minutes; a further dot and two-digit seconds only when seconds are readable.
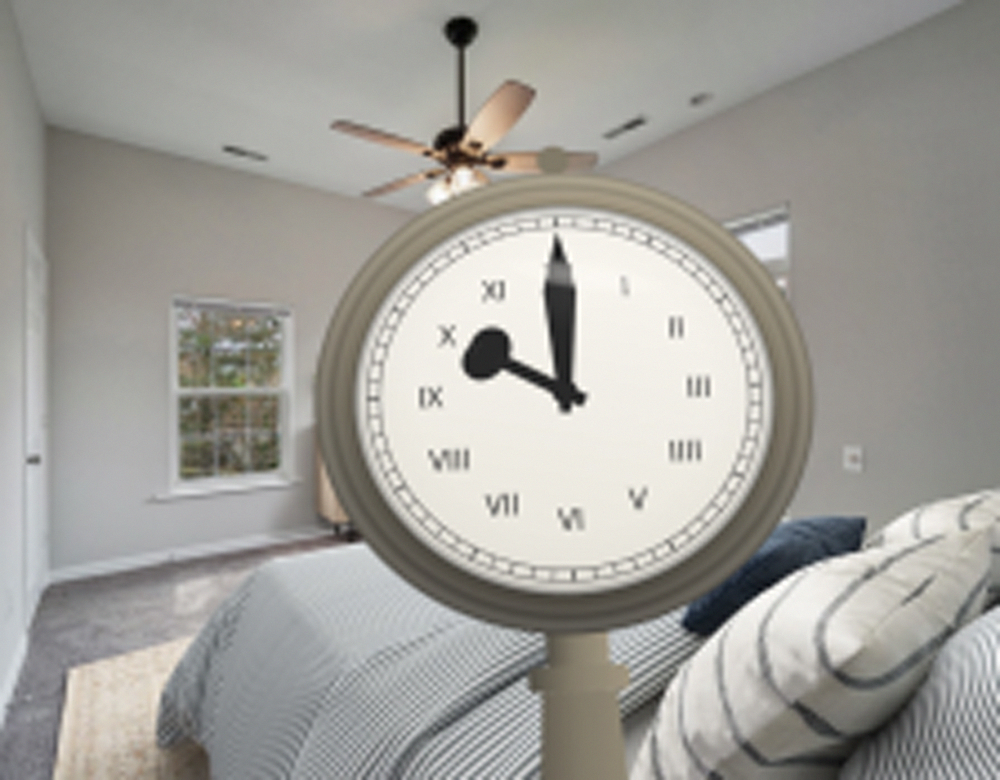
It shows 10.00
